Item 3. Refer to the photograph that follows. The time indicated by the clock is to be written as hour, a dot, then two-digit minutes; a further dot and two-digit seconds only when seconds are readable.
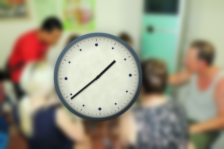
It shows 1.39
